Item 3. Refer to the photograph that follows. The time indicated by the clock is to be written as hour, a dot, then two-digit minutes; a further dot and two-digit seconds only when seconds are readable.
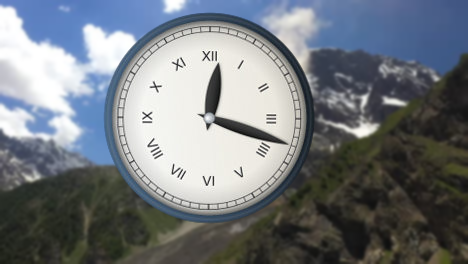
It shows 12.18
